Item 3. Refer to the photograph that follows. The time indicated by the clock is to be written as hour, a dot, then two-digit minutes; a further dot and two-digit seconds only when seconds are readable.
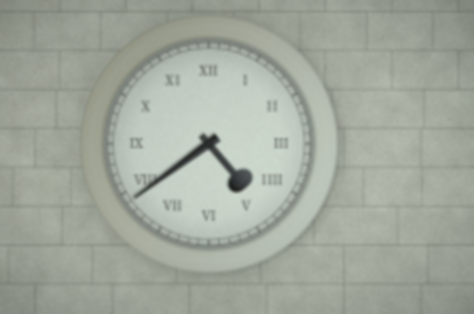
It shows 4.39
